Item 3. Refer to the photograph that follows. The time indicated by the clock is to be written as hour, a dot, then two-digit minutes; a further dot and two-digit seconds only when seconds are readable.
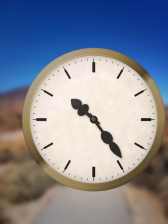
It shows 10.24
